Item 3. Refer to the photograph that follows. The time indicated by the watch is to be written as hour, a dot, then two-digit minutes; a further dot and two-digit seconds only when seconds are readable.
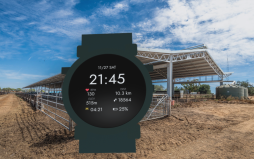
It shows 21.45
